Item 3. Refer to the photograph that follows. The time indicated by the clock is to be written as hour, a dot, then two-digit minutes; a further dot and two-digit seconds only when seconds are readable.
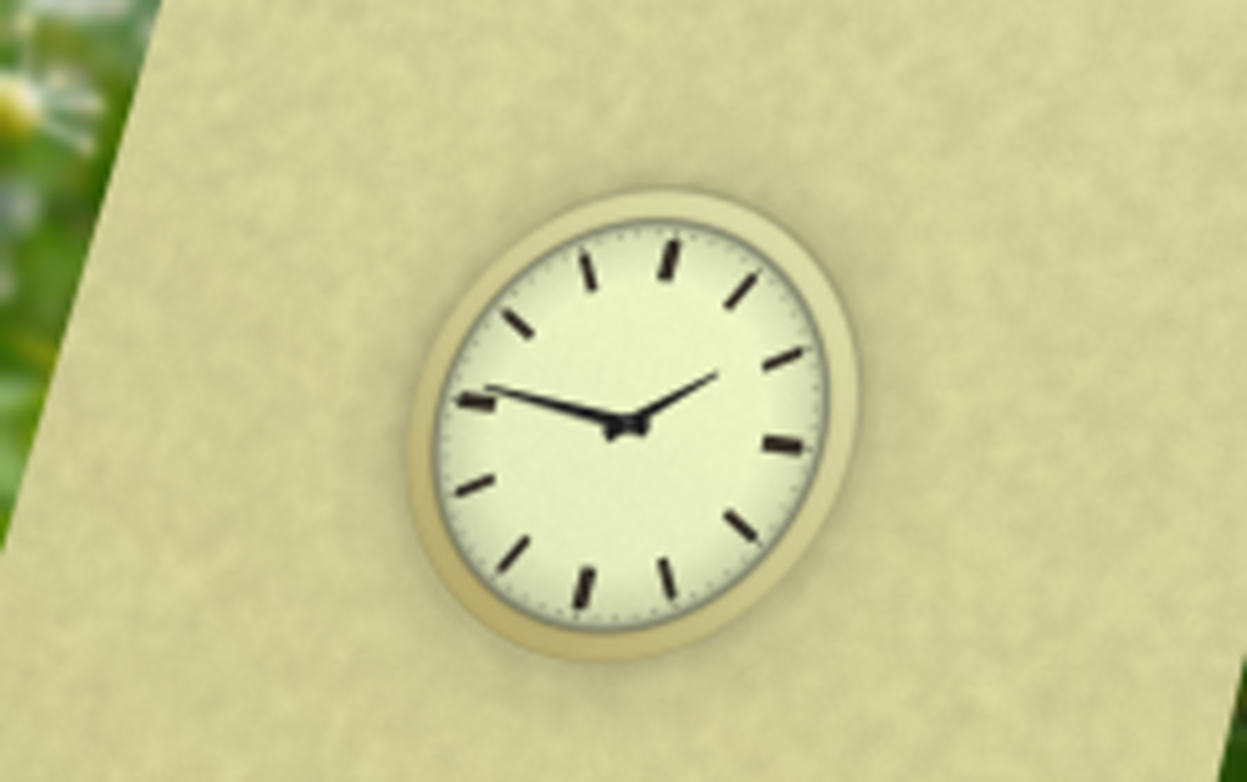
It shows 1.46
